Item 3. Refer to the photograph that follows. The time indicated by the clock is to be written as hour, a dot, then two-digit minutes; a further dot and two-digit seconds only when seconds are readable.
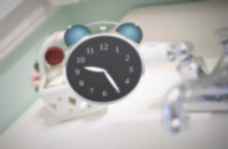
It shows 9.25
